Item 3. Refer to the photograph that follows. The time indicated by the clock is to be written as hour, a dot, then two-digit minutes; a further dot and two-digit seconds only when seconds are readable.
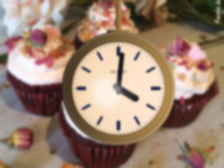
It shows 4.01
